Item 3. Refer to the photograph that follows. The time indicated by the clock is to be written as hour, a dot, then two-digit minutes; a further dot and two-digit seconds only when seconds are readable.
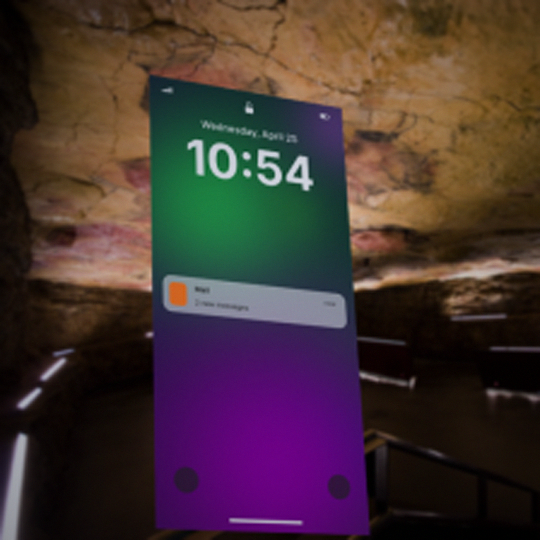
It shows 10.54
